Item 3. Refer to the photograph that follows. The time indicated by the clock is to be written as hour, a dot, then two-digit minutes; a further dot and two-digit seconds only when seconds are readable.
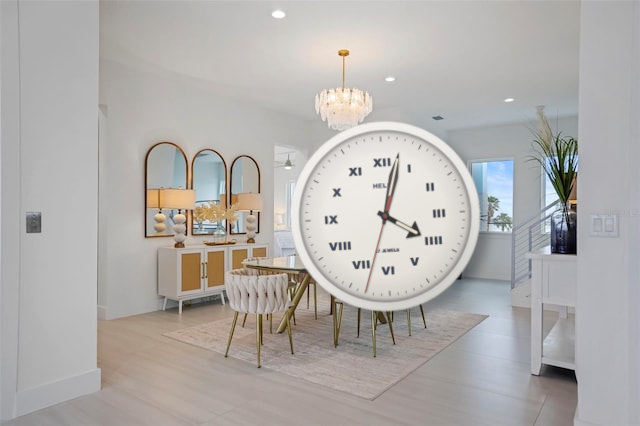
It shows 4.02.33
